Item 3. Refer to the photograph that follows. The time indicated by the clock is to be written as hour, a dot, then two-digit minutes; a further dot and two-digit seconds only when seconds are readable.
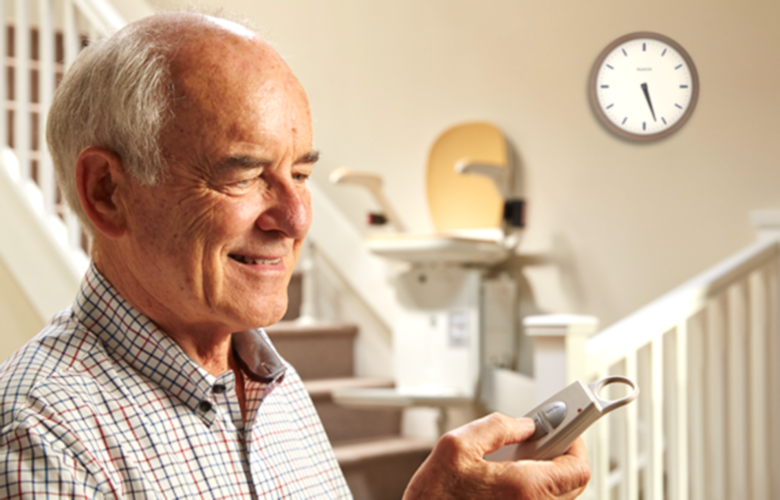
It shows 5.27
